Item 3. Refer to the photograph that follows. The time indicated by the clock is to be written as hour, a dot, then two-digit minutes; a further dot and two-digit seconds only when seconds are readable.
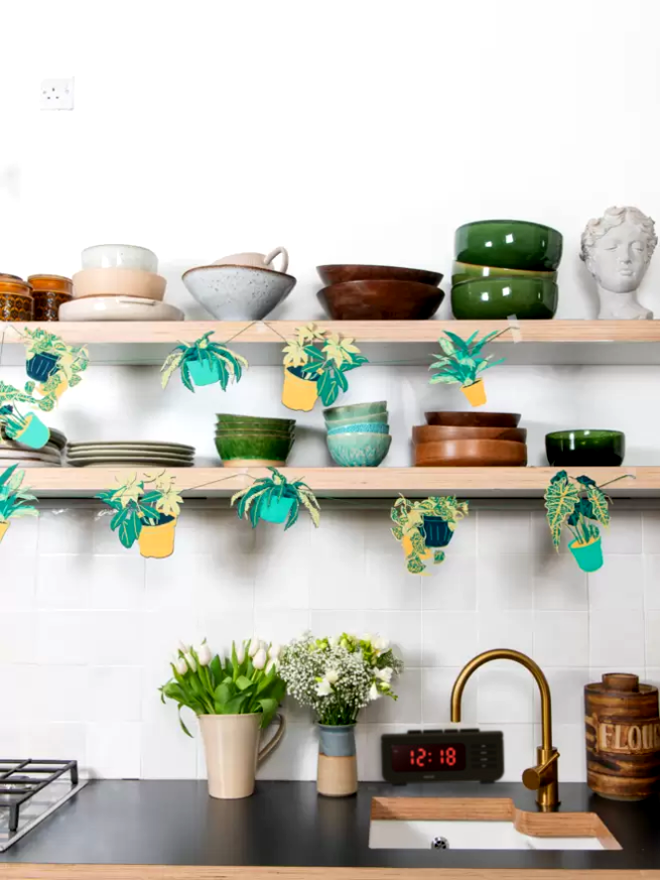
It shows 12.18
